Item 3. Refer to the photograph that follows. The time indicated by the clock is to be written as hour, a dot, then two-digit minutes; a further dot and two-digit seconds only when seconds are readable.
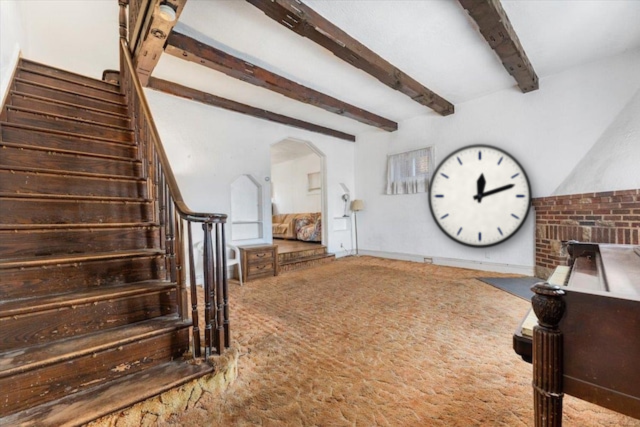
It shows 12.12
